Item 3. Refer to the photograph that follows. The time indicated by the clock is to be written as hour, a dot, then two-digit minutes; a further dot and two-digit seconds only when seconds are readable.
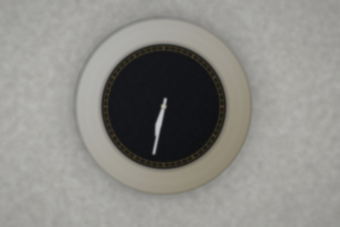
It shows 6.32
